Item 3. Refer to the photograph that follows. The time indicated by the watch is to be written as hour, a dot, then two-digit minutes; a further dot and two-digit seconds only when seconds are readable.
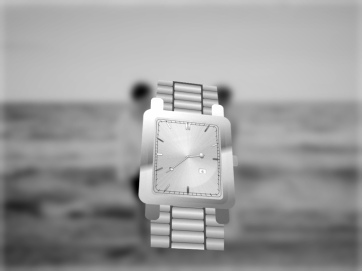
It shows 2.38
